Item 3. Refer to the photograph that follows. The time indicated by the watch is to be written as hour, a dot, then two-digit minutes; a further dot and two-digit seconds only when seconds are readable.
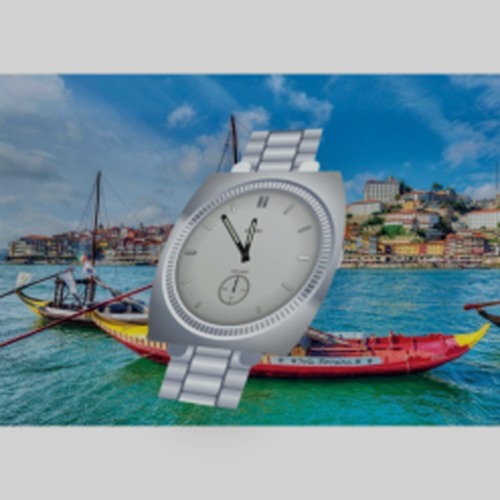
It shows 11.53
